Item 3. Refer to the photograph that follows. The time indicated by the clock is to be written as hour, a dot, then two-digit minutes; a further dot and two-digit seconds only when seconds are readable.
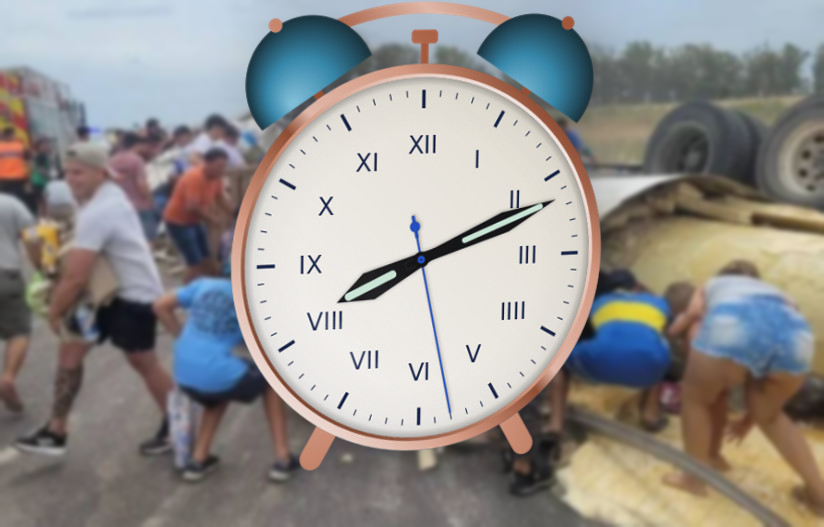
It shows 8.11.28
